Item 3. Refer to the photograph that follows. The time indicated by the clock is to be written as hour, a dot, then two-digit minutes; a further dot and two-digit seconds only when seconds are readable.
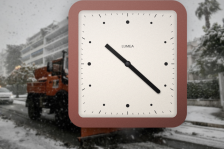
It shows 10.22
